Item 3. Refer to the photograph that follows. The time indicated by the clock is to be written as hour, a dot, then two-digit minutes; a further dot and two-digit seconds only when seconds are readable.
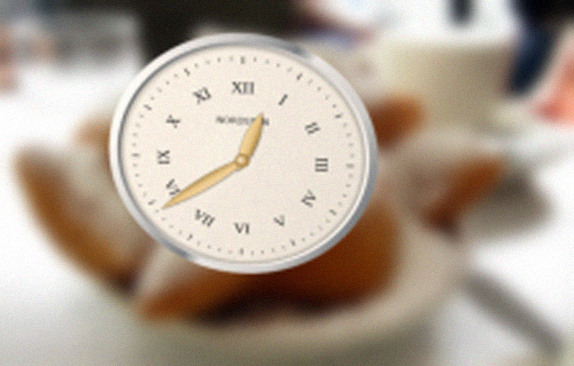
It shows 12.39
